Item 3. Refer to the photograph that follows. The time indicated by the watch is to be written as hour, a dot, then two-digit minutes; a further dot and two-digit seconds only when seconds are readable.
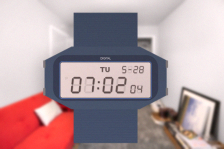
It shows 7.02.04
